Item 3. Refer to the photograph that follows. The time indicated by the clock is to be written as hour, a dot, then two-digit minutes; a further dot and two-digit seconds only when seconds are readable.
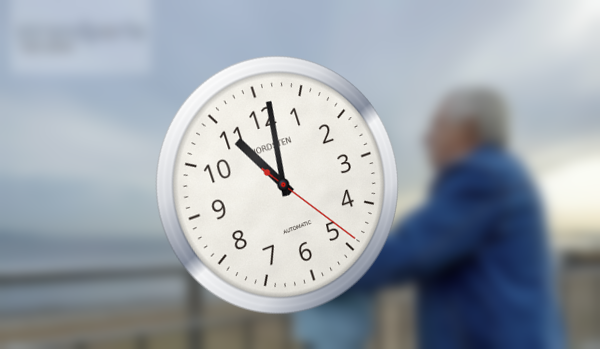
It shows 11.01.24
